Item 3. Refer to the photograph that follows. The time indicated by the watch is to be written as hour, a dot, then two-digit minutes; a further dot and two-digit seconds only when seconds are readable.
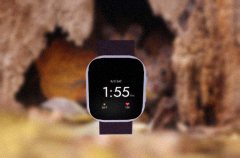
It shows 1.55
